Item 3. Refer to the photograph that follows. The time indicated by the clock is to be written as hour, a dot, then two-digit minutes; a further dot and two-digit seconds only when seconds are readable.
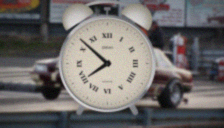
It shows 7.52
